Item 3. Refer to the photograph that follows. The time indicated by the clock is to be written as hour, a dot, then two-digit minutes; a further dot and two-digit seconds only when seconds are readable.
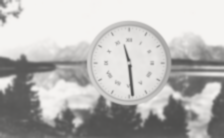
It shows 11.29
